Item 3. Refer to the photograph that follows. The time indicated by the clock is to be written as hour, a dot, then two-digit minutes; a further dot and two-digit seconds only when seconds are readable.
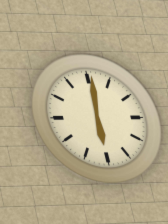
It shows 6.01
